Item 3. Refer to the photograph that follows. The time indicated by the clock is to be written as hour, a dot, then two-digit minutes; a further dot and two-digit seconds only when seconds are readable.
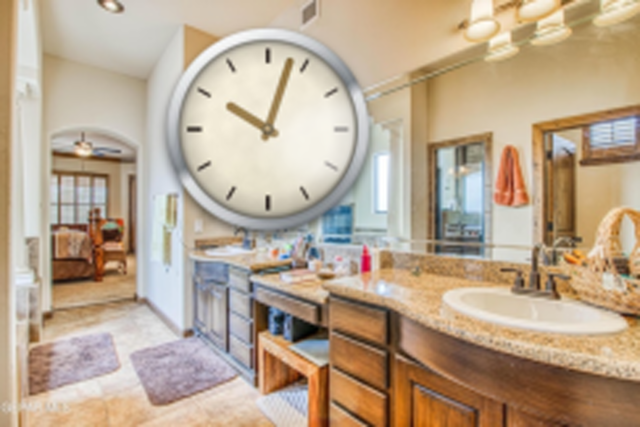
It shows 10.03
